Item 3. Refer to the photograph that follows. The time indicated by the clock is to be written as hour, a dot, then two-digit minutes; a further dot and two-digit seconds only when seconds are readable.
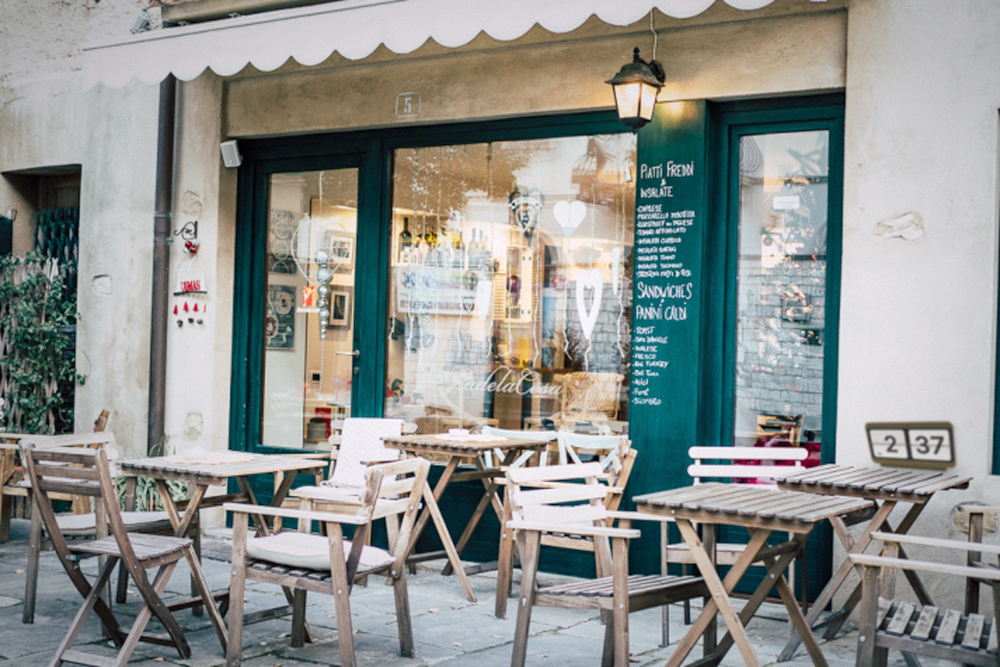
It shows 2.37
